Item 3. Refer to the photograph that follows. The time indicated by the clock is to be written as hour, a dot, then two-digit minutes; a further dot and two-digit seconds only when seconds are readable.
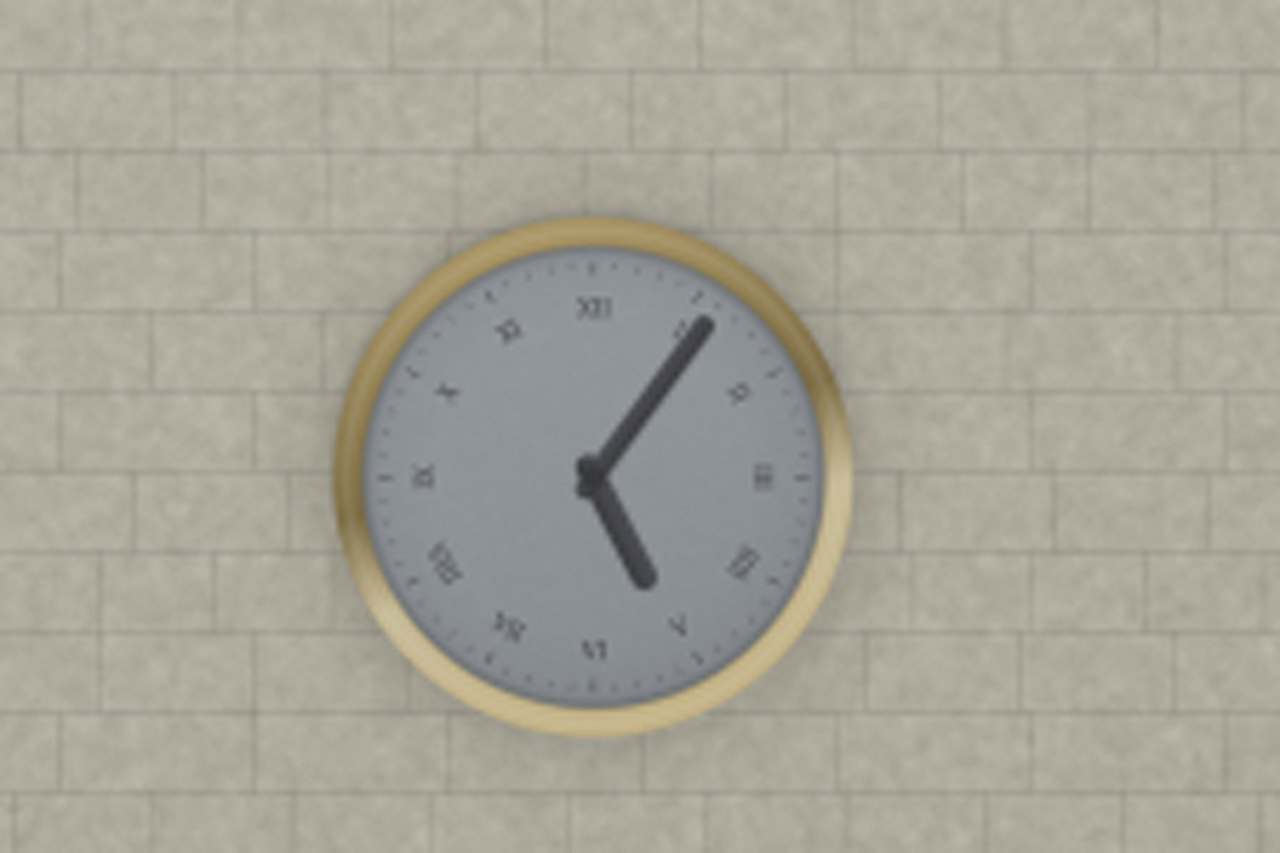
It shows 5.06
